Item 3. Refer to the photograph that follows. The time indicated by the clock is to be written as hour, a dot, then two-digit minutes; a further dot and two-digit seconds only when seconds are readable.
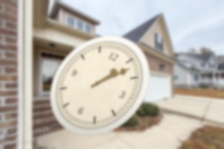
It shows 1.07
